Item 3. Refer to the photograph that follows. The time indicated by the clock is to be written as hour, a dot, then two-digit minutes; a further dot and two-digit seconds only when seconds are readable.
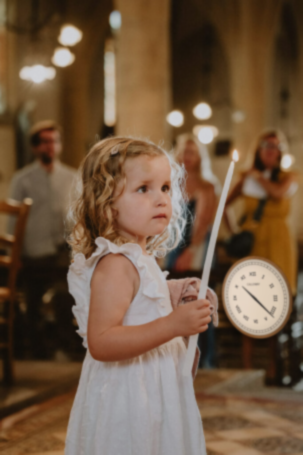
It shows 10.22
